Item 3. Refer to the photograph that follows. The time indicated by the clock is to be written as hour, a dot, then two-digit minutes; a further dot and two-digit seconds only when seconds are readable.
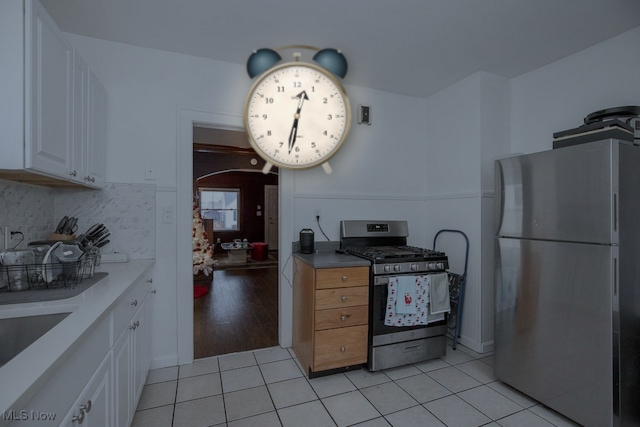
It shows 12.32
